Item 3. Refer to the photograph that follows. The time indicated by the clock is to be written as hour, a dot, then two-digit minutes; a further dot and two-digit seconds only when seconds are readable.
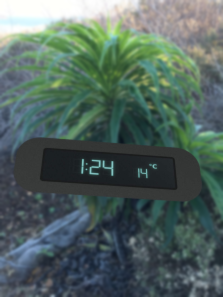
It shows 1.24
